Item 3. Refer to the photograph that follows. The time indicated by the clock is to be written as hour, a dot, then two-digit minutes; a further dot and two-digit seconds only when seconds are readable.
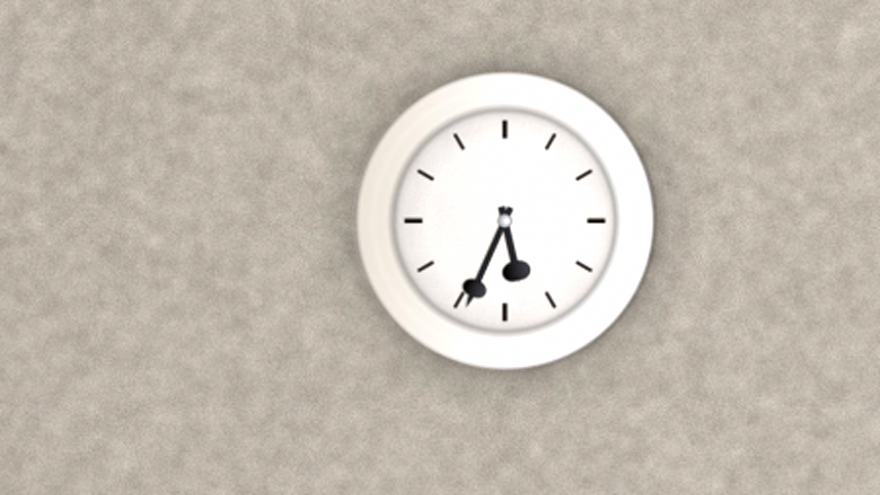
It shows 5.34
